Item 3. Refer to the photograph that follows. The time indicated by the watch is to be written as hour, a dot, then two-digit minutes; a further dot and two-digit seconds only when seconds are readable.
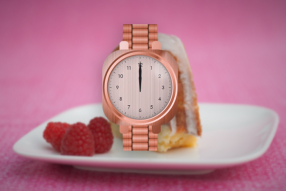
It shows 12.00
